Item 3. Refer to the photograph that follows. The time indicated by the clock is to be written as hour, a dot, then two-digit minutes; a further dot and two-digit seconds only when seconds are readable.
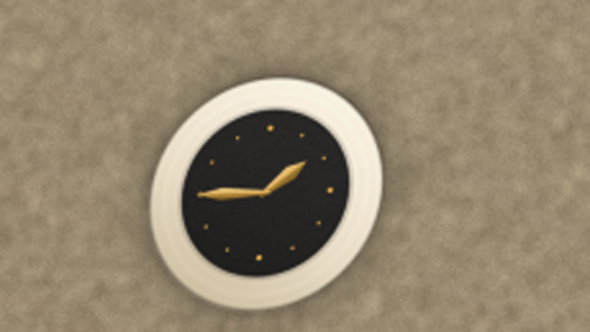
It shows 1.45
